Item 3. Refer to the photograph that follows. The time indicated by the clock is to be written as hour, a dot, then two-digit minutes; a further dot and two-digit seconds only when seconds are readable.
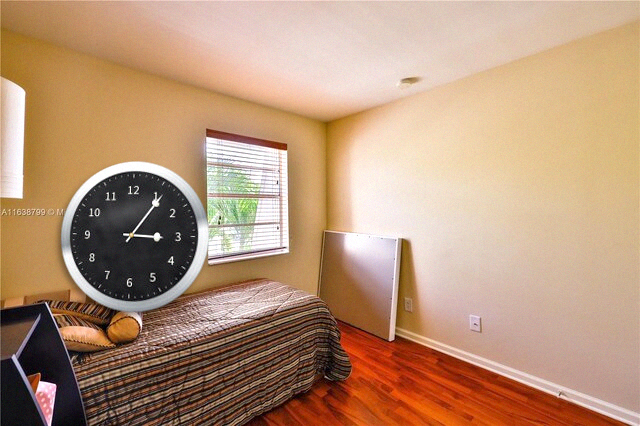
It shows 3.06
